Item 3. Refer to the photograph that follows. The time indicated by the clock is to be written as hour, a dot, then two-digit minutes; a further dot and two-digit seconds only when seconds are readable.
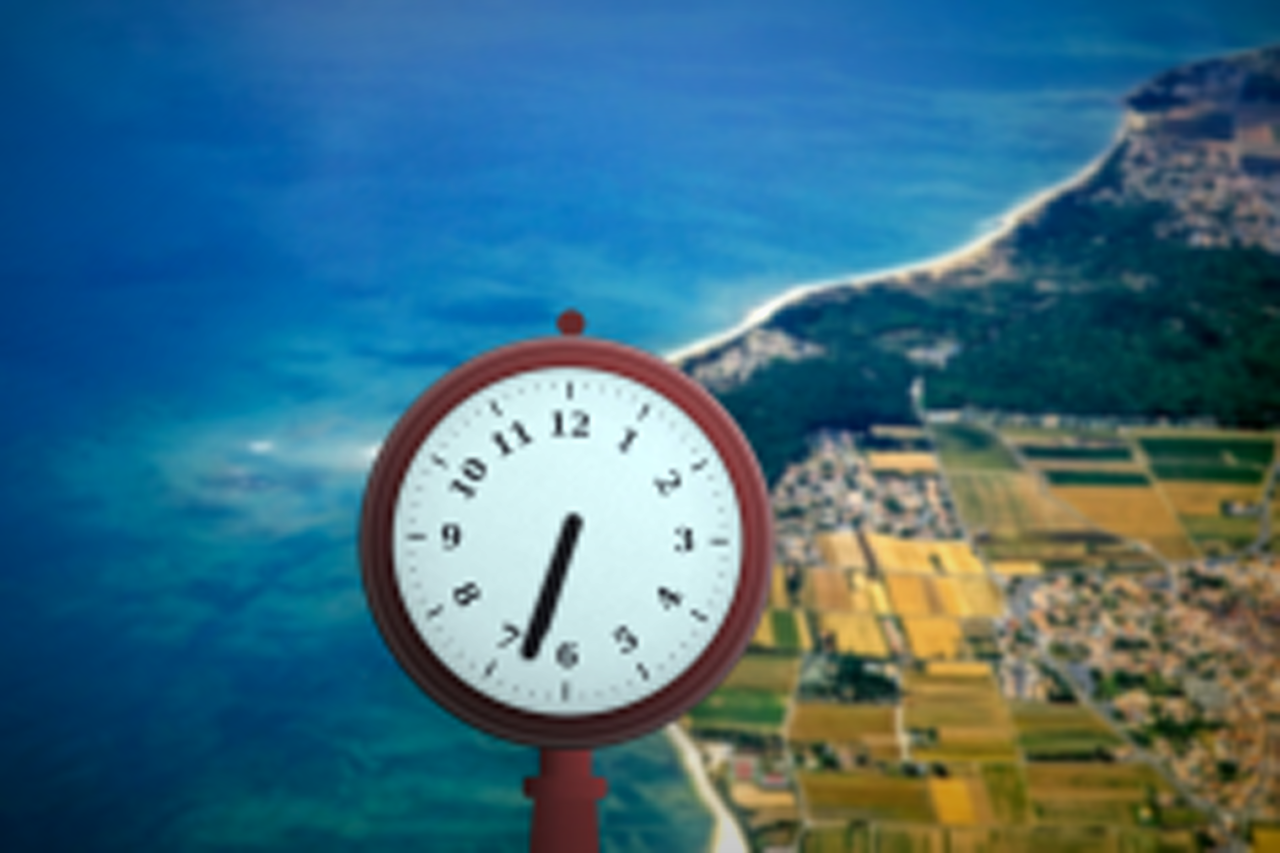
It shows 6.33
